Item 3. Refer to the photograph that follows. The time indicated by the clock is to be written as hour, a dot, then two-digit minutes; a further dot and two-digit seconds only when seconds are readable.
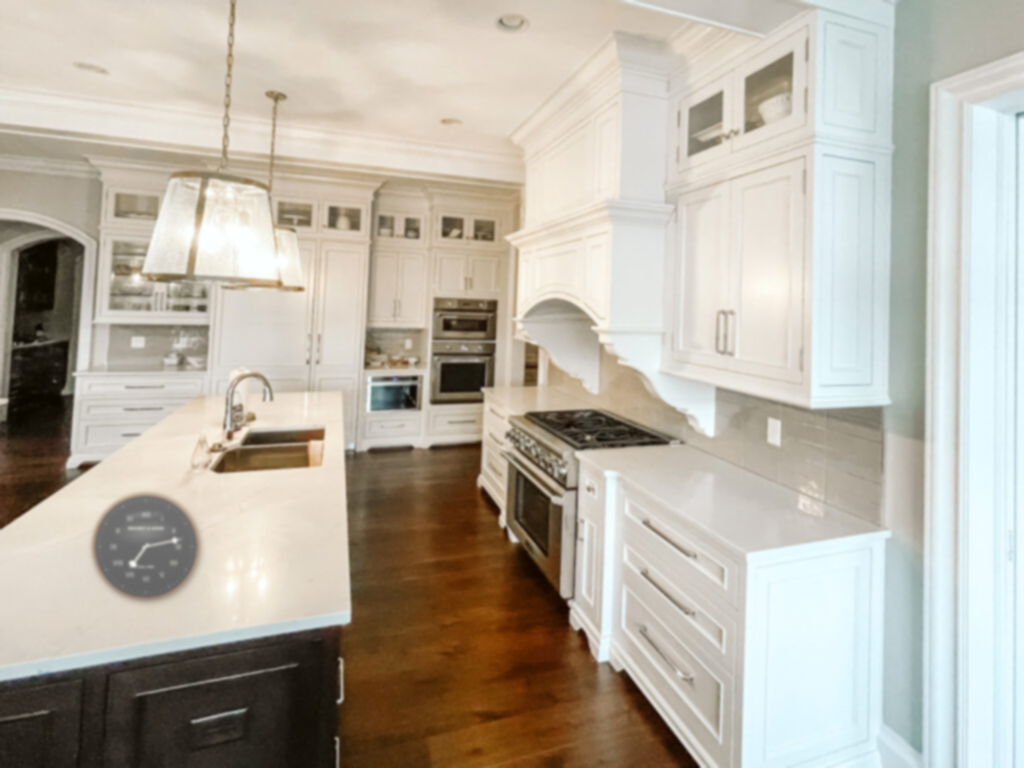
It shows 7.13
